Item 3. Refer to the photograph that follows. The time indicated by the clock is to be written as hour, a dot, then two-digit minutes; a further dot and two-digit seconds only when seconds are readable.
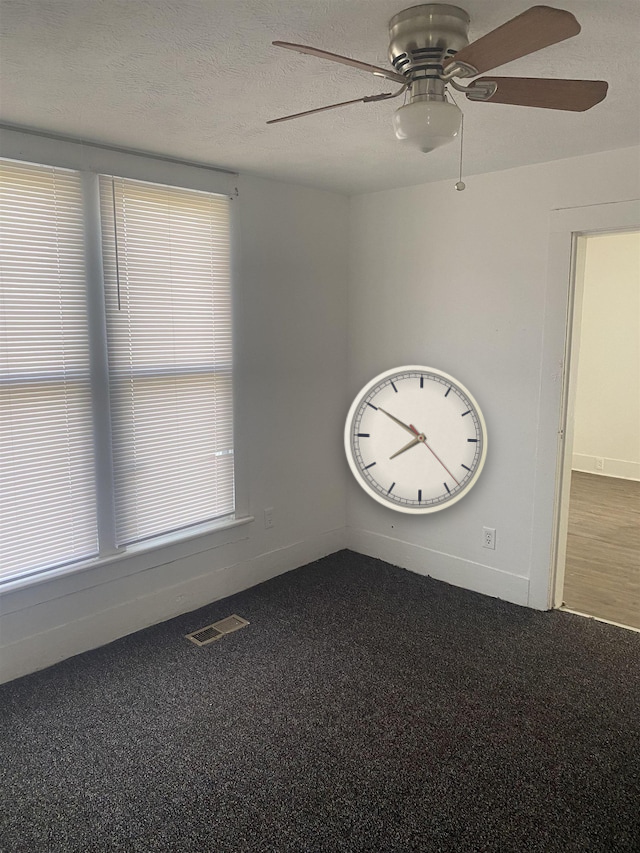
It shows 7.50.23
